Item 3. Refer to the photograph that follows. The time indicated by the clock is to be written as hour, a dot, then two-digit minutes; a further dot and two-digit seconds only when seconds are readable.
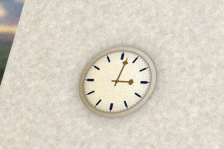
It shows 3.02
